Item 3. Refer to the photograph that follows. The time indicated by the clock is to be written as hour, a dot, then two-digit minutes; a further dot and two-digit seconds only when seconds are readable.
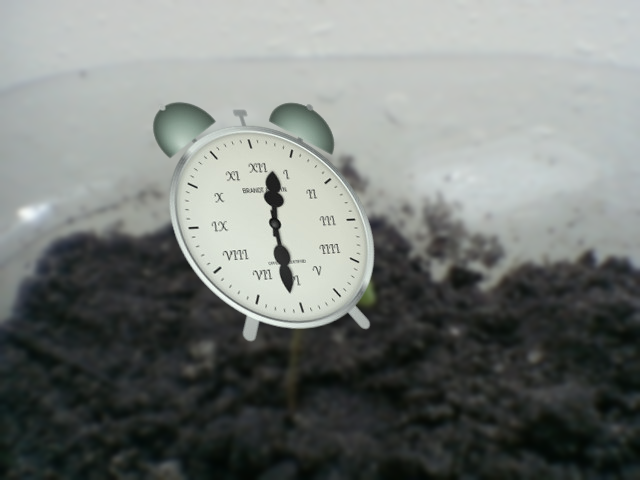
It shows 12.31
